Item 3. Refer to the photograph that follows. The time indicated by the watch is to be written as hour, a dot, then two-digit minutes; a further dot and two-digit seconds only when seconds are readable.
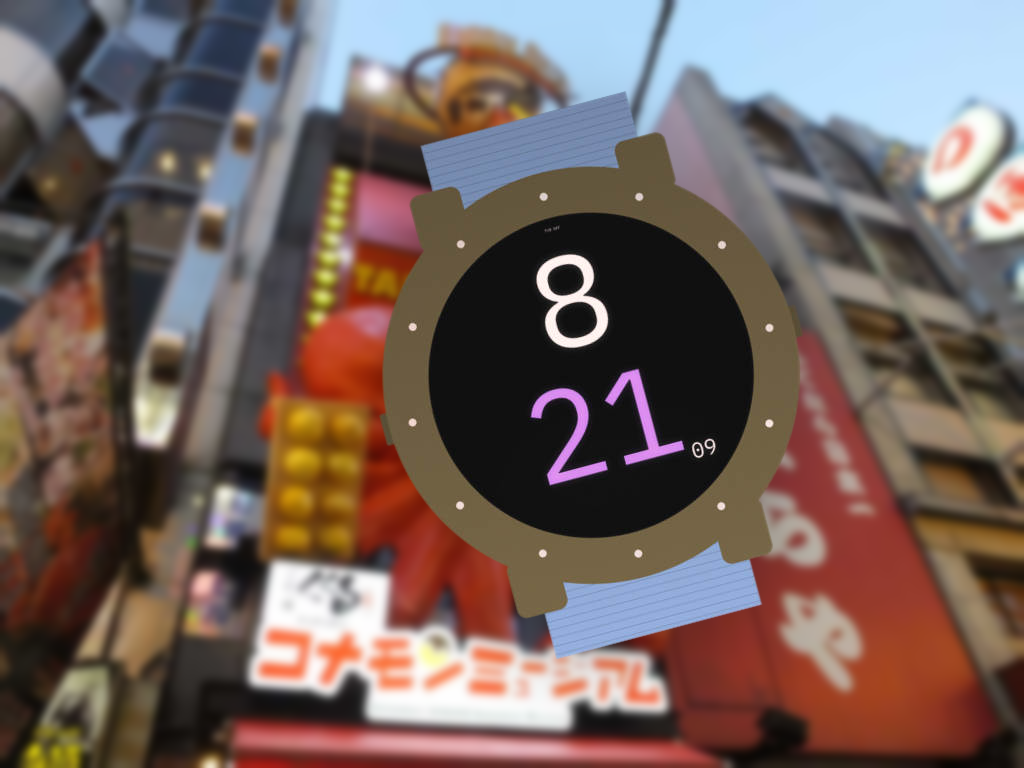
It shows 8.21.09
